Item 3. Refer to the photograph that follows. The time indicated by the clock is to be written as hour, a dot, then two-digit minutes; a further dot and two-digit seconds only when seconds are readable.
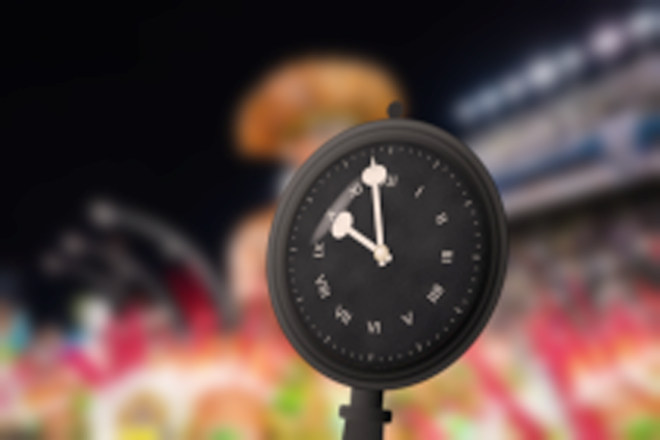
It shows 9.58
